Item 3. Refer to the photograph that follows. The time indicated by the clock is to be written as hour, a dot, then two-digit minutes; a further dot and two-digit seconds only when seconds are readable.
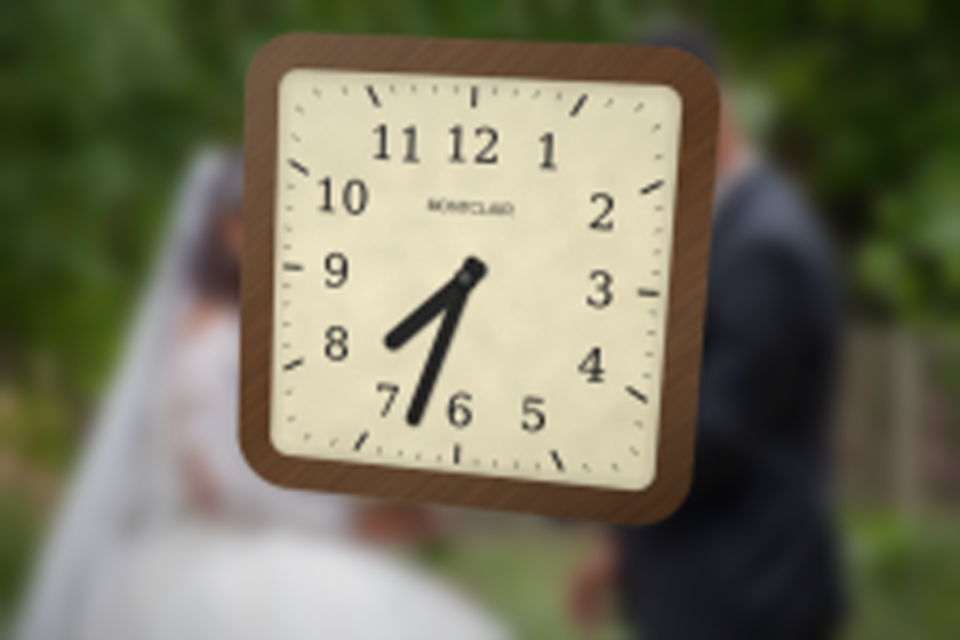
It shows 7.33
